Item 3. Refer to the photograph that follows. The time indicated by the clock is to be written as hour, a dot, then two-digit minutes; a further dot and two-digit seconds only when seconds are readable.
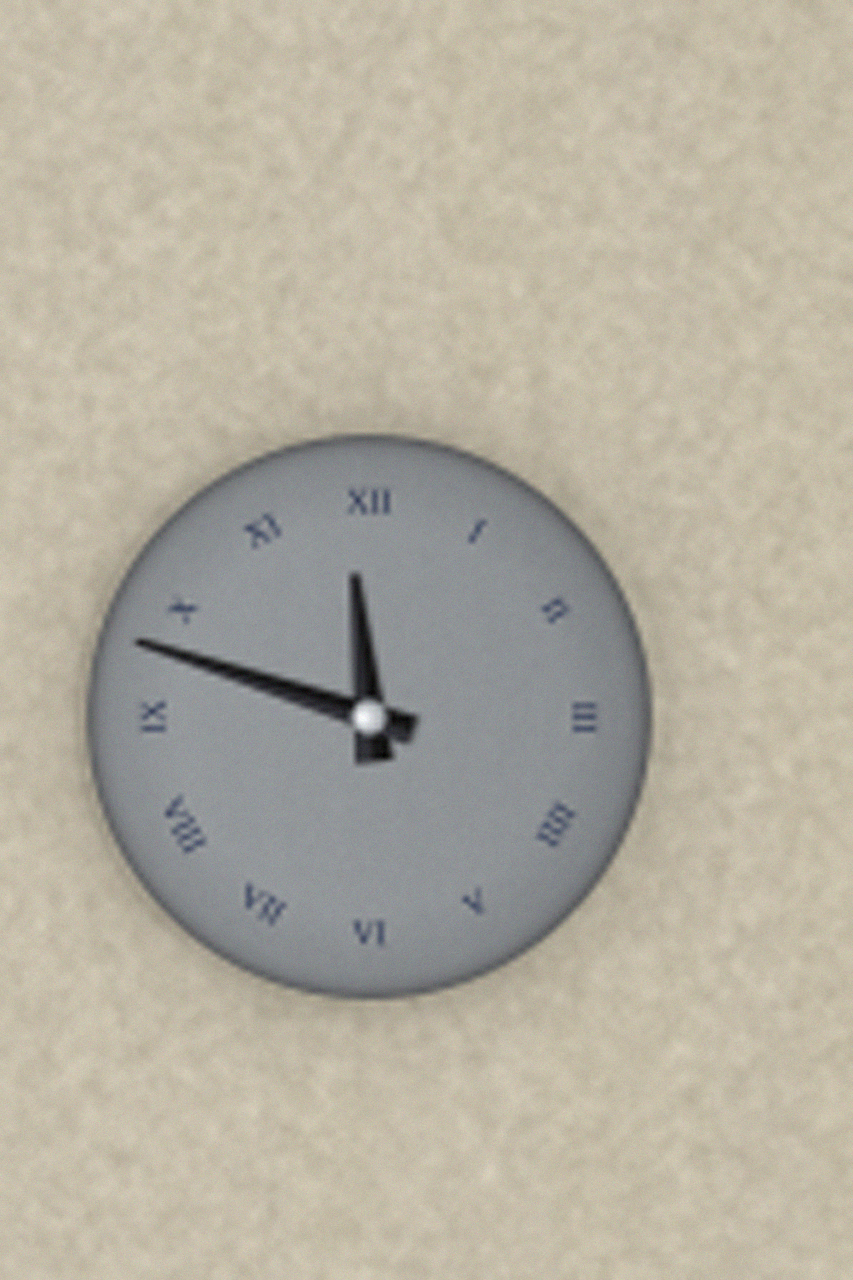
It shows 11.48
